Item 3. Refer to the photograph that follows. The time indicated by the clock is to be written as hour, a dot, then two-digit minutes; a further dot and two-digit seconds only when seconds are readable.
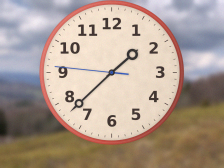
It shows 1.37.46
